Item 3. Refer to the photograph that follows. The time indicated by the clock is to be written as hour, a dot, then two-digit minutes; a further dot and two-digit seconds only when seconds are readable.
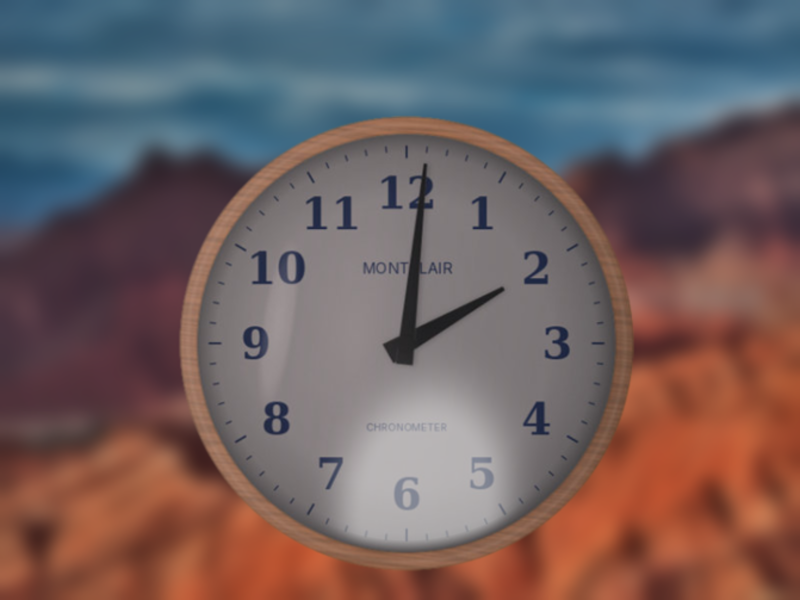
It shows 2.01
